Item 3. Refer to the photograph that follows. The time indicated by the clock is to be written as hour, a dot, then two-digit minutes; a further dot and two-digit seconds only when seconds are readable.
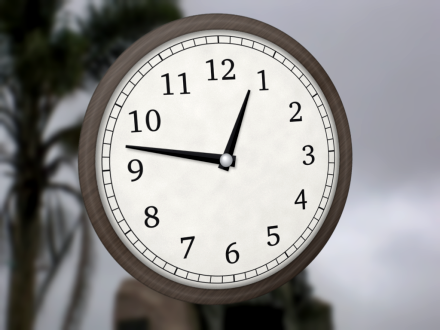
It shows 12.47
